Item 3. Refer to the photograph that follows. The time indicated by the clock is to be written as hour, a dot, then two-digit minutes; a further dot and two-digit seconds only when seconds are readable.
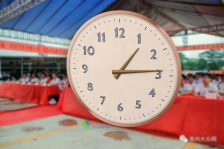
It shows 1.14
